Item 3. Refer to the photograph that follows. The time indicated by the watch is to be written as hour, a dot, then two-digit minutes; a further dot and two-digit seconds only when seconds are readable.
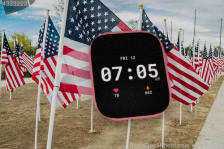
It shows 7.05
